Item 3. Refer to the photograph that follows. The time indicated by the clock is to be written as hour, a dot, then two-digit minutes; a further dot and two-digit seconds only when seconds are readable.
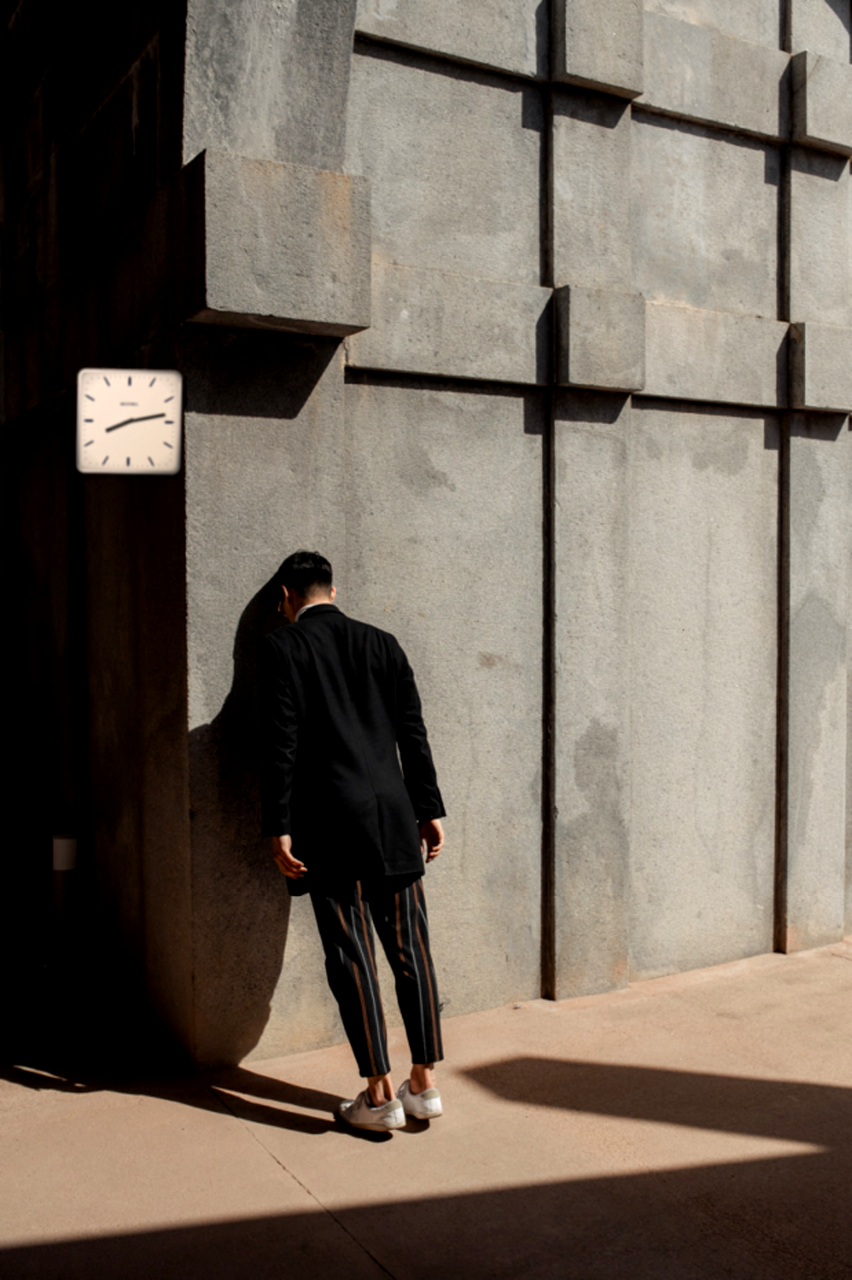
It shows 8.13
